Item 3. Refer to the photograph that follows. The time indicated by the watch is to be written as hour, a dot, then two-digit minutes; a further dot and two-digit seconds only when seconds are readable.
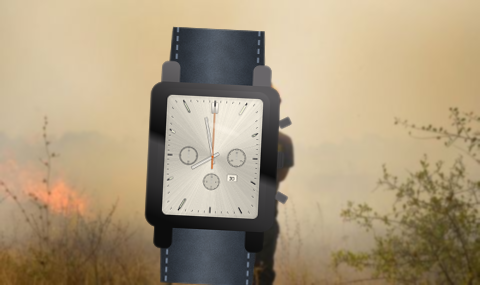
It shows 7.58
